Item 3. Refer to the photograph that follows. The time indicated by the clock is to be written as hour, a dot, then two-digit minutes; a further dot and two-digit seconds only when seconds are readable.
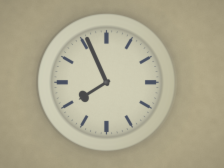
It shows 7.56
